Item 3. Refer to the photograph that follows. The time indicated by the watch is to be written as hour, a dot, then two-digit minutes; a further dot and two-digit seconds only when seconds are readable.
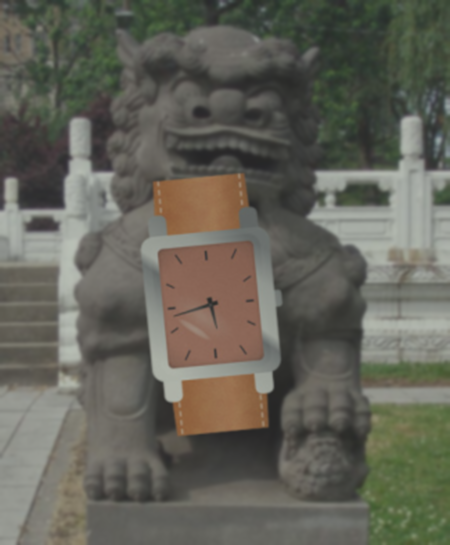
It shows 5.43
